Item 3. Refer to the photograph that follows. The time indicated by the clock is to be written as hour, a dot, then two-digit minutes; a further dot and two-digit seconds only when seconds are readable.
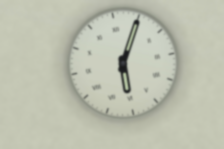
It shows 6.05
